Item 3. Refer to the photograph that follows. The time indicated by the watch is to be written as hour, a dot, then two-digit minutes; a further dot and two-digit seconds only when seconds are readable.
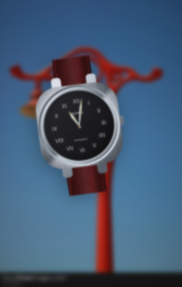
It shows 11.02
